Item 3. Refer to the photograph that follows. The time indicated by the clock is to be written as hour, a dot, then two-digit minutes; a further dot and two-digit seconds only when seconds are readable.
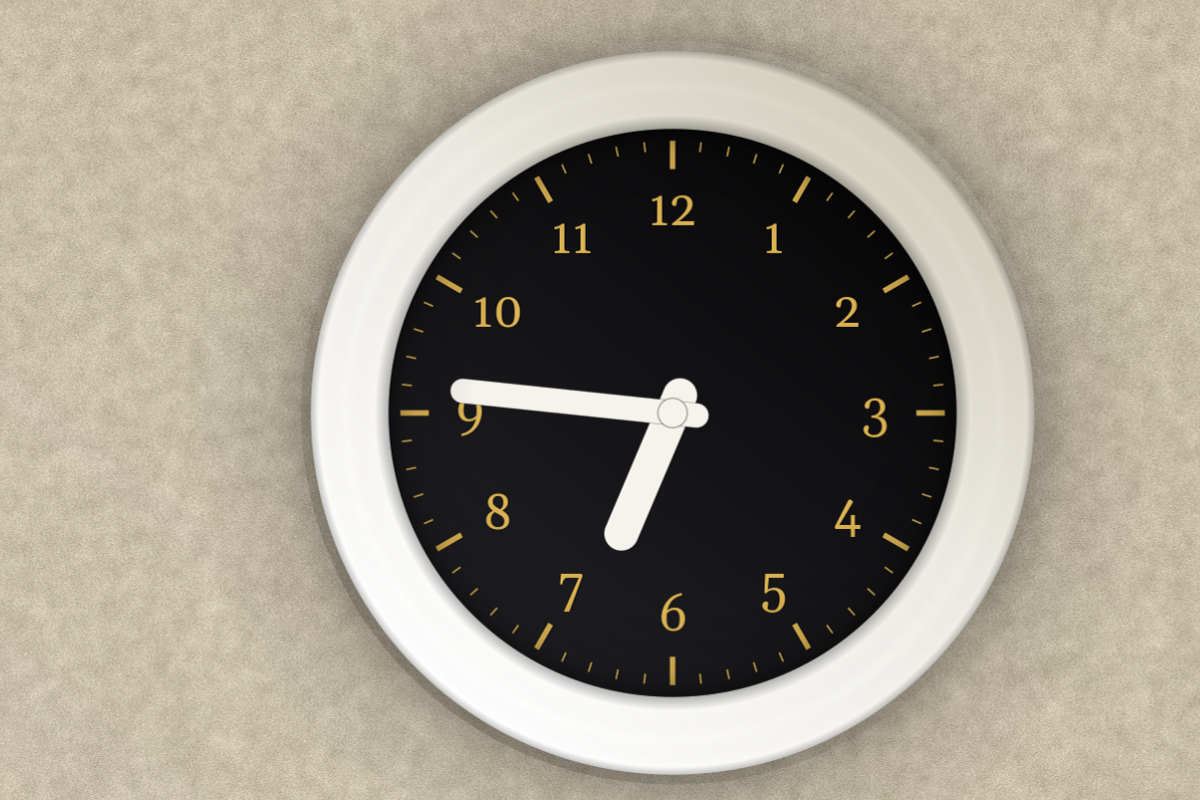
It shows 6.46
